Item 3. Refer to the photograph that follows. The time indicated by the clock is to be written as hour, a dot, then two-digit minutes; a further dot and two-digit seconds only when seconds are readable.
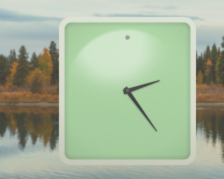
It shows 2.24
